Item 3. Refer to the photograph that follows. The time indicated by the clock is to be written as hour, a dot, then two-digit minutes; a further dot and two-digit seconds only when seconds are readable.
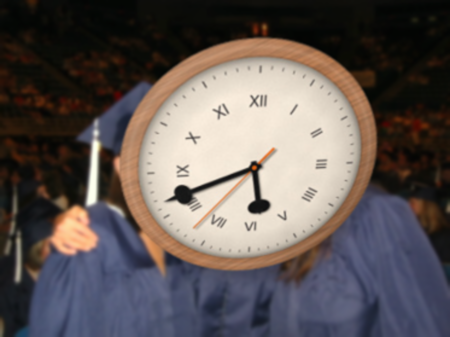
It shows 5.41.37
